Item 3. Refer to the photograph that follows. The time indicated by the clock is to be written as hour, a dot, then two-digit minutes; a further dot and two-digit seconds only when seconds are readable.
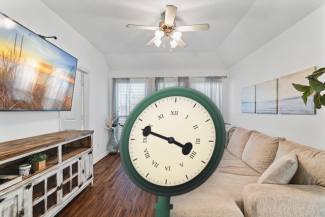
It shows 3.48
